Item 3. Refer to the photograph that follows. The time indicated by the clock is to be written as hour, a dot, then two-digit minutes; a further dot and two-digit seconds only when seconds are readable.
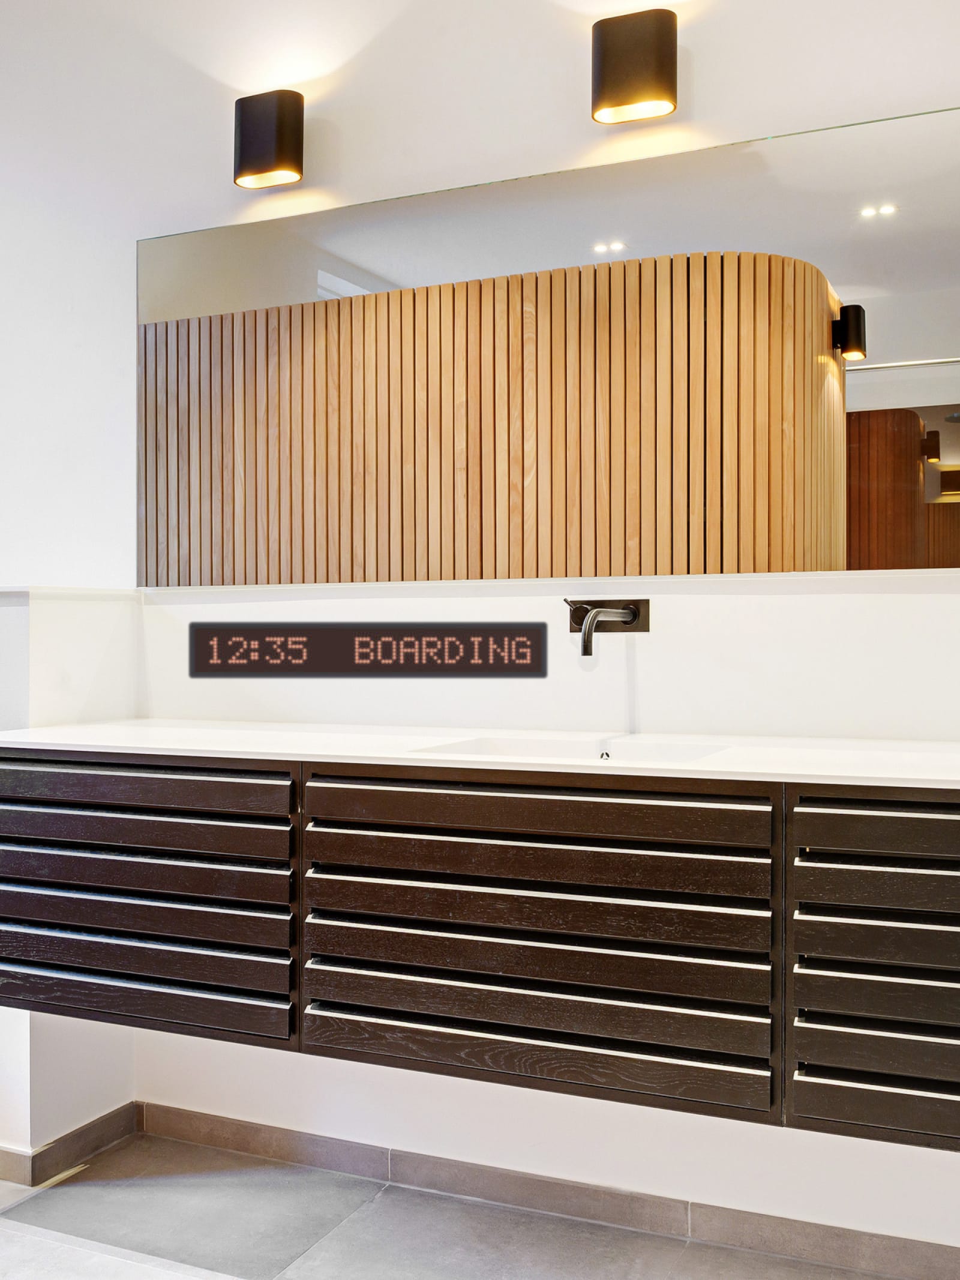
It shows 12.35
